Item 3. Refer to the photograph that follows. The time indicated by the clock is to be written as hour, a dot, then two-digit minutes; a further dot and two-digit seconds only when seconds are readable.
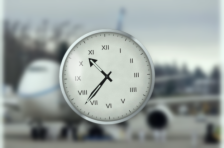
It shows 10.37
